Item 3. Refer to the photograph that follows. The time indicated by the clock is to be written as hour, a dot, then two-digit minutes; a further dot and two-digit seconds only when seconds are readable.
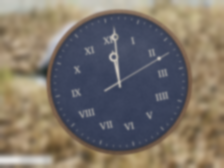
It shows 12.01.12
